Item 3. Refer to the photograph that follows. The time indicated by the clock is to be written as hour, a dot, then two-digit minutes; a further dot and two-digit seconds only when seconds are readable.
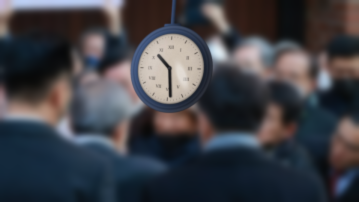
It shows 10.29
